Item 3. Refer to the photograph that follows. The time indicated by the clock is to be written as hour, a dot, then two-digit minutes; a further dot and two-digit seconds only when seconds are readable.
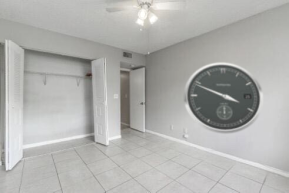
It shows 3.49
